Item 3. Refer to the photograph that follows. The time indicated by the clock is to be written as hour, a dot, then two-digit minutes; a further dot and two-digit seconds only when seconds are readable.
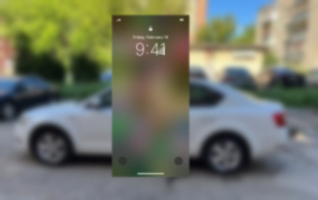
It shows 9.41
